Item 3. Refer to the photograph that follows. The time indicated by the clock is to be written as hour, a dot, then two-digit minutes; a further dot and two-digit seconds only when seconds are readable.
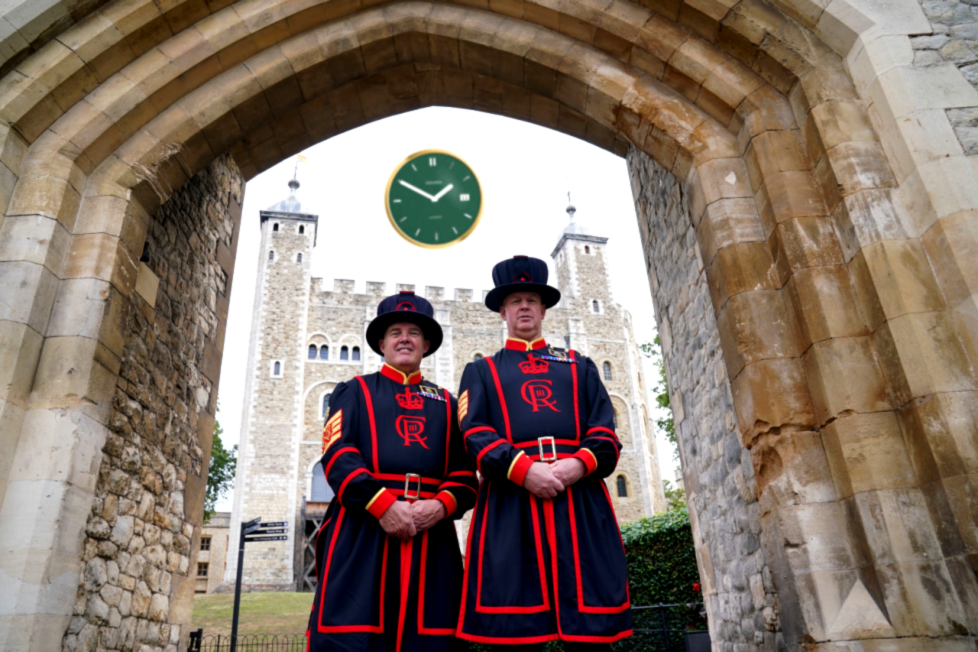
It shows 1.50
